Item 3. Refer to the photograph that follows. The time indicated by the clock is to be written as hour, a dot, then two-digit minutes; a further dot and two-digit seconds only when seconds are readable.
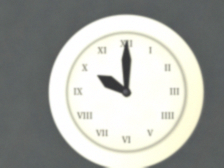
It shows 10.00
